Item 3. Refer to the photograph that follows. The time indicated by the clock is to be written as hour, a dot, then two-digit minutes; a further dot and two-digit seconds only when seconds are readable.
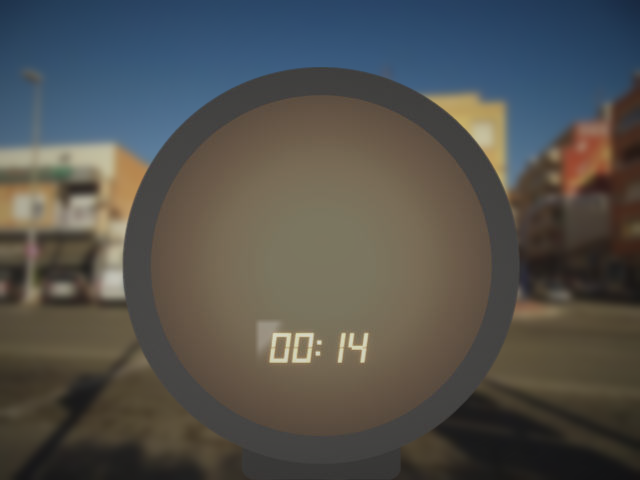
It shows 0.14
